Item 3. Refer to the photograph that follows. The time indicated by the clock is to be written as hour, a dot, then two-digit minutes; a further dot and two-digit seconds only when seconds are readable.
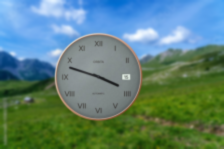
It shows 3.48
